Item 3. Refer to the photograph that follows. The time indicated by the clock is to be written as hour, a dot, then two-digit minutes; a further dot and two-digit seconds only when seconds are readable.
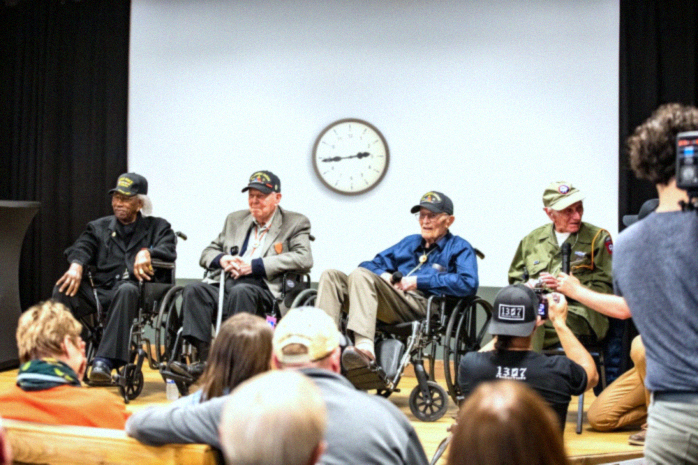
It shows 2.44
